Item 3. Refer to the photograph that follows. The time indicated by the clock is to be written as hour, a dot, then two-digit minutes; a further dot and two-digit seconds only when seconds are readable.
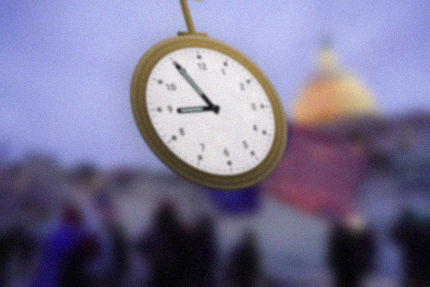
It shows 8.55
